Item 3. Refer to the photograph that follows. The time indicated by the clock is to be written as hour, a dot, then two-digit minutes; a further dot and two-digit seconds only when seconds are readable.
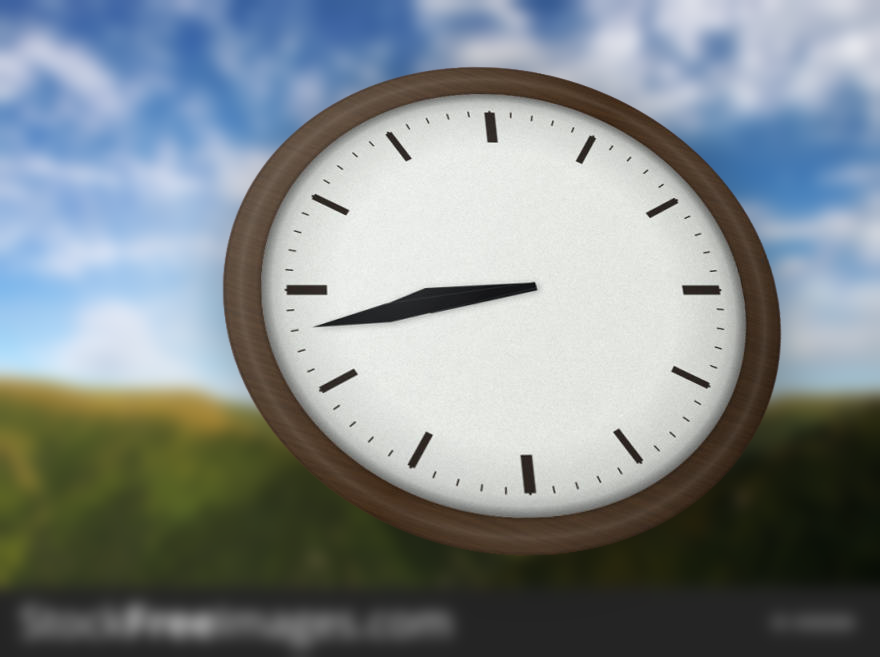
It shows 8.43
